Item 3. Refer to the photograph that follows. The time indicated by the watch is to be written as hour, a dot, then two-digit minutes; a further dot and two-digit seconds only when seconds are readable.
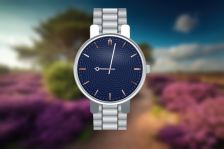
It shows 9.02
